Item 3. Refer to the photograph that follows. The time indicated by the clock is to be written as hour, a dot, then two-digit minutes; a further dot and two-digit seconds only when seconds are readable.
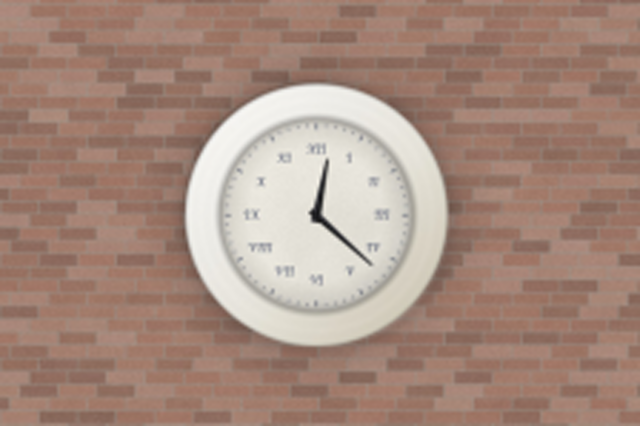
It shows 12.22
